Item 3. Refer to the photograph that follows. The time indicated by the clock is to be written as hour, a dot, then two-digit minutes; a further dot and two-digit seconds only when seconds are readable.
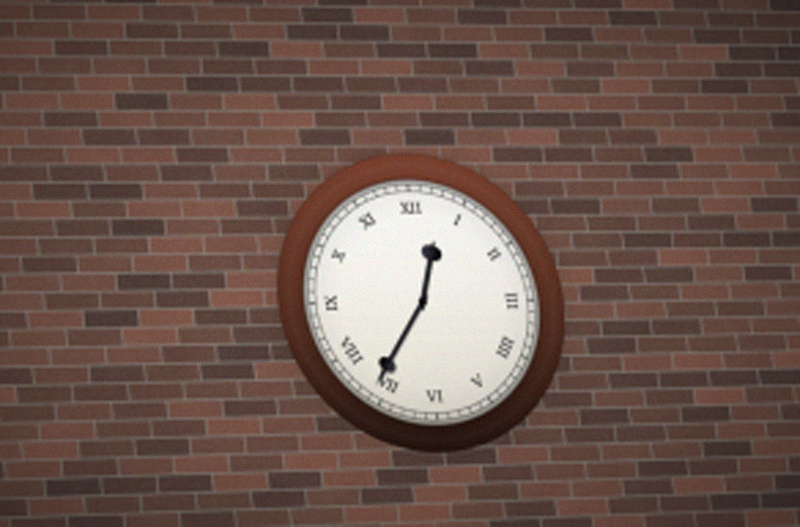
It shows 12.36
